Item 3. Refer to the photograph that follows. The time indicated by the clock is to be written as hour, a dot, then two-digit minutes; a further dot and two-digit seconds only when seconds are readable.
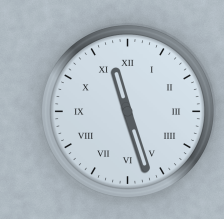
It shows 11.27
